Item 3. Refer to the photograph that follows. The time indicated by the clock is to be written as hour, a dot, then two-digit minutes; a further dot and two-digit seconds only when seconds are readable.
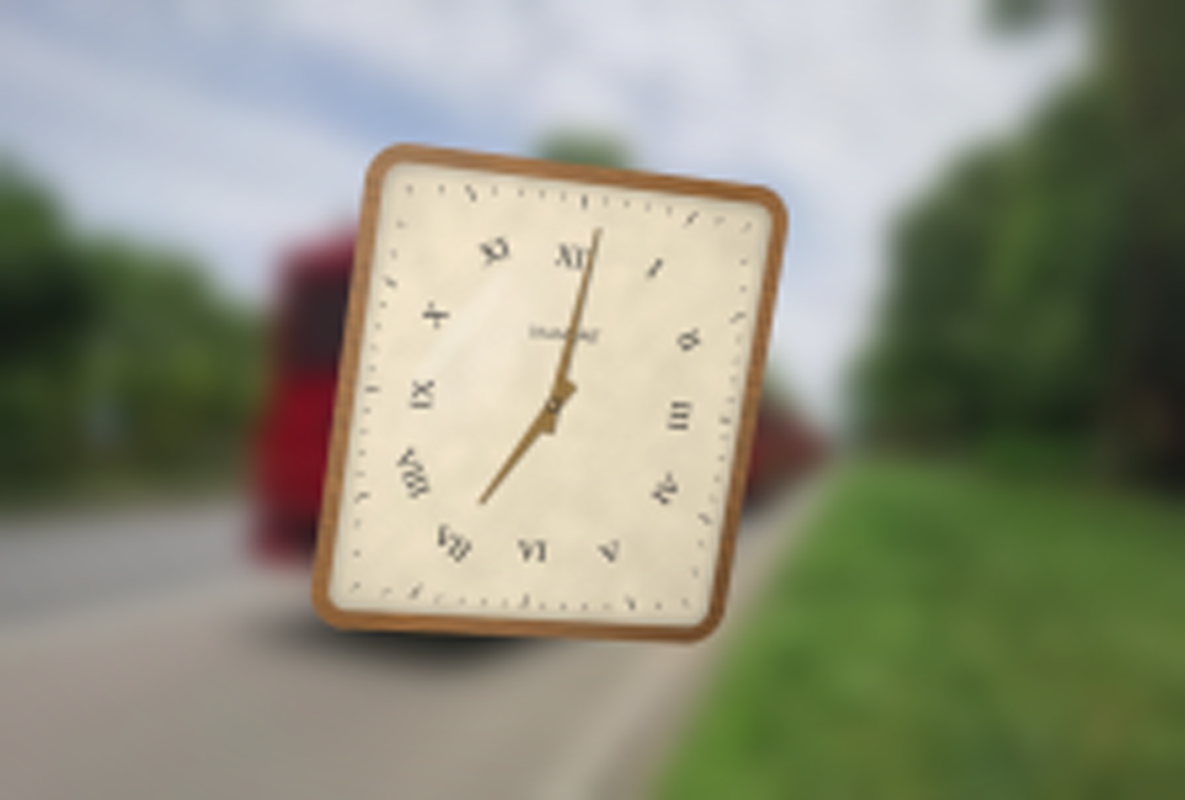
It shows 7.01
